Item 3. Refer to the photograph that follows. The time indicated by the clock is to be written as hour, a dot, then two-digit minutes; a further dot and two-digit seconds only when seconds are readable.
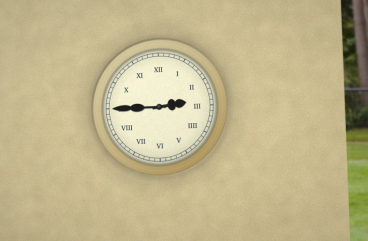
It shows 2.45
